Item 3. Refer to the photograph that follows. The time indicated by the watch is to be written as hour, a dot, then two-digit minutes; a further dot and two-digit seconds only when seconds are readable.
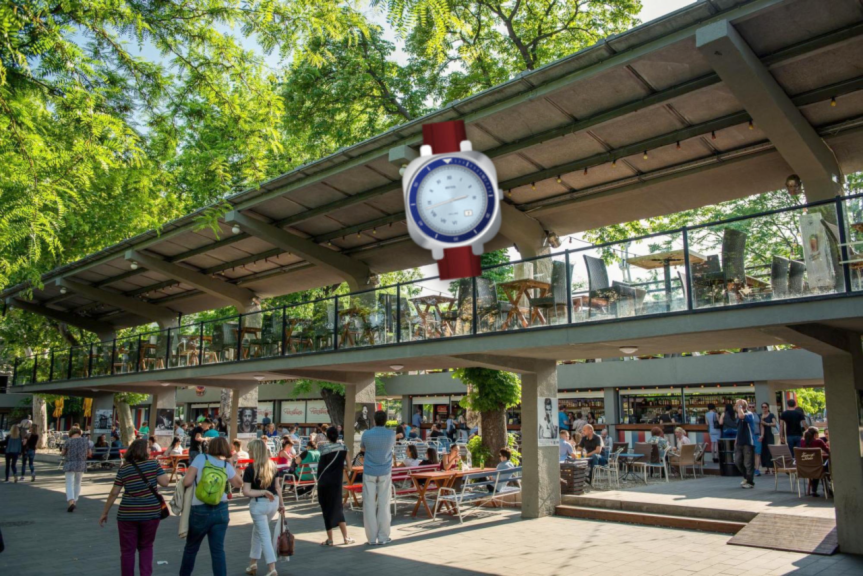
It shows 2.43
